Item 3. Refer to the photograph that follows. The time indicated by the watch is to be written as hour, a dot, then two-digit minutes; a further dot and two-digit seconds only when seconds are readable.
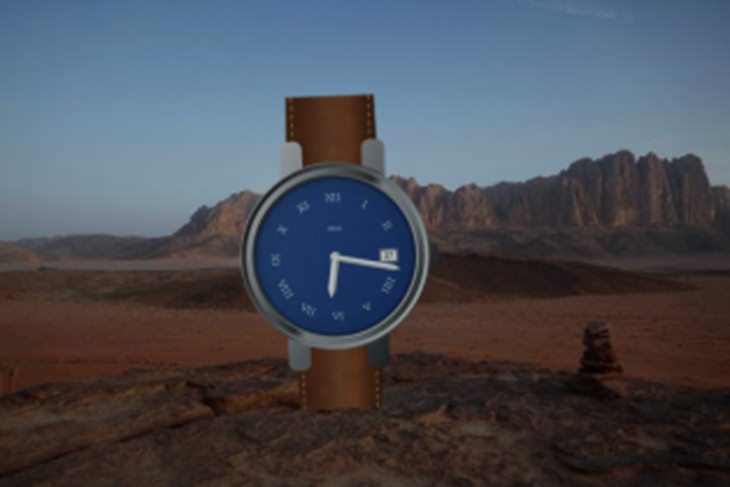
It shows 6.17
